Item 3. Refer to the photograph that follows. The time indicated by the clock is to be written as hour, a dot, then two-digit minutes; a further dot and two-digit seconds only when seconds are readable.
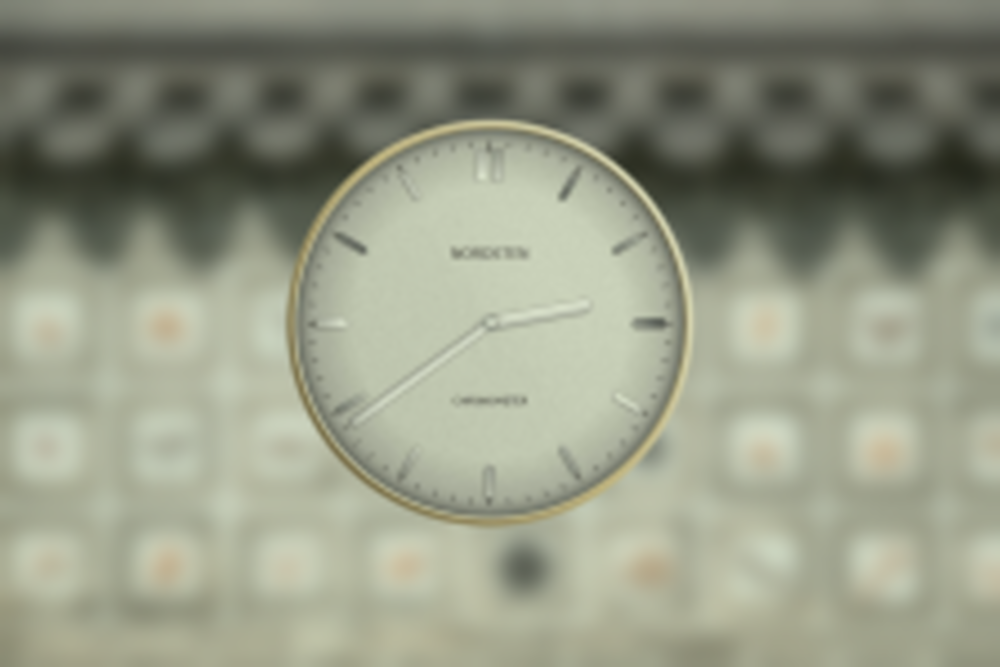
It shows 2.39
